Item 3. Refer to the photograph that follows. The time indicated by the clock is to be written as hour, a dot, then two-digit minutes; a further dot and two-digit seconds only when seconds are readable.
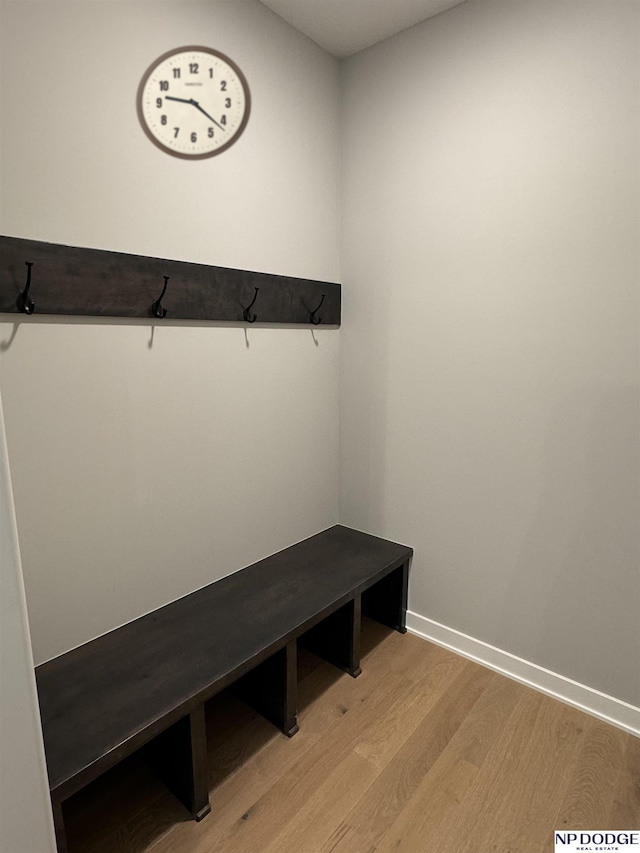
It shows 9.22
